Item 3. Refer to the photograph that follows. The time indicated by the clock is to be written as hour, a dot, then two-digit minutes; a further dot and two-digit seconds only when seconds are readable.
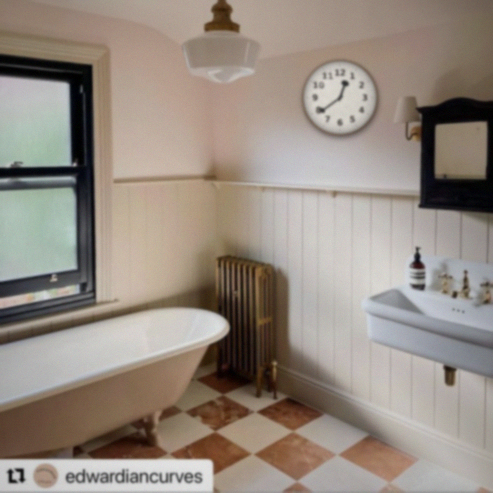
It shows 12.39
